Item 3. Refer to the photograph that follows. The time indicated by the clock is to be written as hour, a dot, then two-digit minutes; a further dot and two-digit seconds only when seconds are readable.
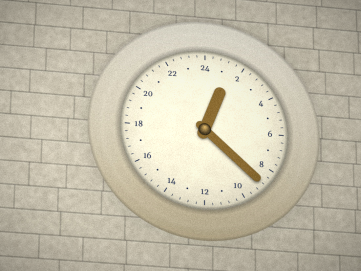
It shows 1.22
